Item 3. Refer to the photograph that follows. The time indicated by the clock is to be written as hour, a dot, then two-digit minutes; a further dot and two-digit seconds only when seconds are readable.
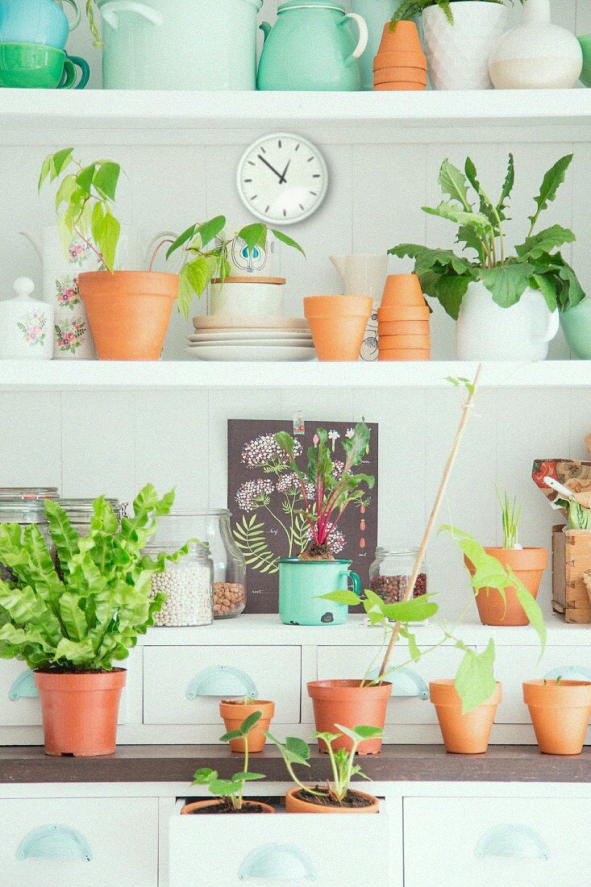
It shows 12.53
